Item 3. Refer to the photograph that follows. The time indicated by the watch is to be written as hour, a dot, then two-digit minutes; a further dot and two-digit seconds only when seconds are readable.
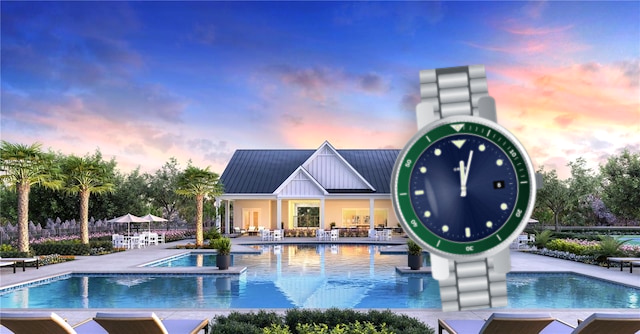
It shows 12.03
